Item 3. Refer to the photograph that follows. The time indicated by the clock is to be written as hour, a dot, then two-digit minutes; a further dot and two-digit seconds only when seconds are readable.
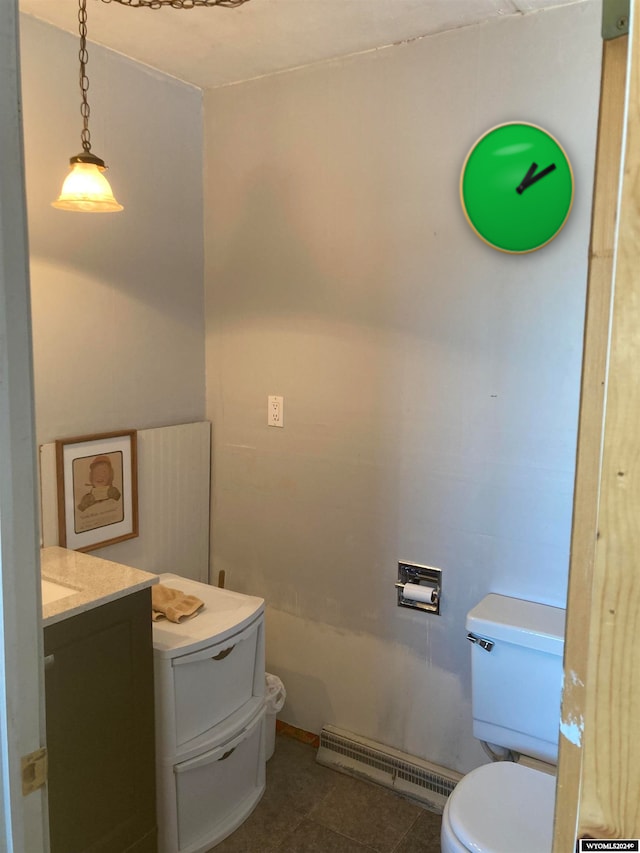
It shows 1.10
